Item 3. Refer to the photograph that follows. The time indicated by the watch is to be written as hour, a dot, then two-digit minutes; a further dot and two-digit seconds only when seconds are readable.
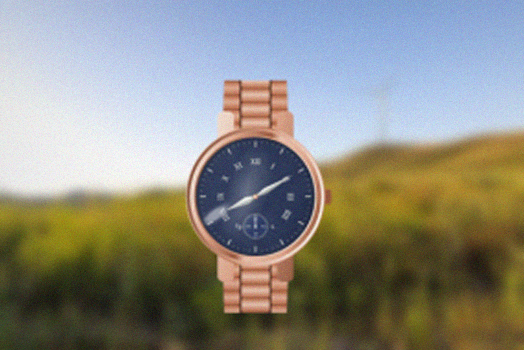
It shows 8.10
